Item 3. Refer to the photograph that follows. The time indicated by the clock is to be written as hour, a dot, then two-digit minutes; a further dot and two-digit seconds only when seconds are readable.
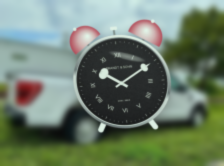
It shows 10.10
